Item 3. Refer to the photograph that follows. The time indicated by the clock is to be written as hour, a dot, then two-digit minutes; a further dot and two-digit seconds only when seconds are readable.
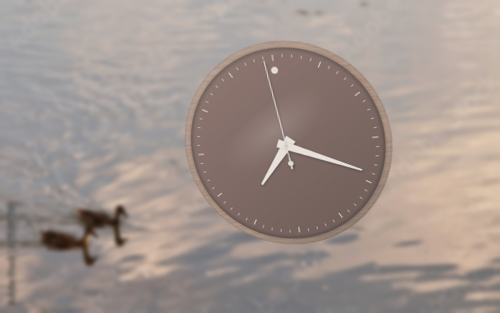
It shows 7.18.59
